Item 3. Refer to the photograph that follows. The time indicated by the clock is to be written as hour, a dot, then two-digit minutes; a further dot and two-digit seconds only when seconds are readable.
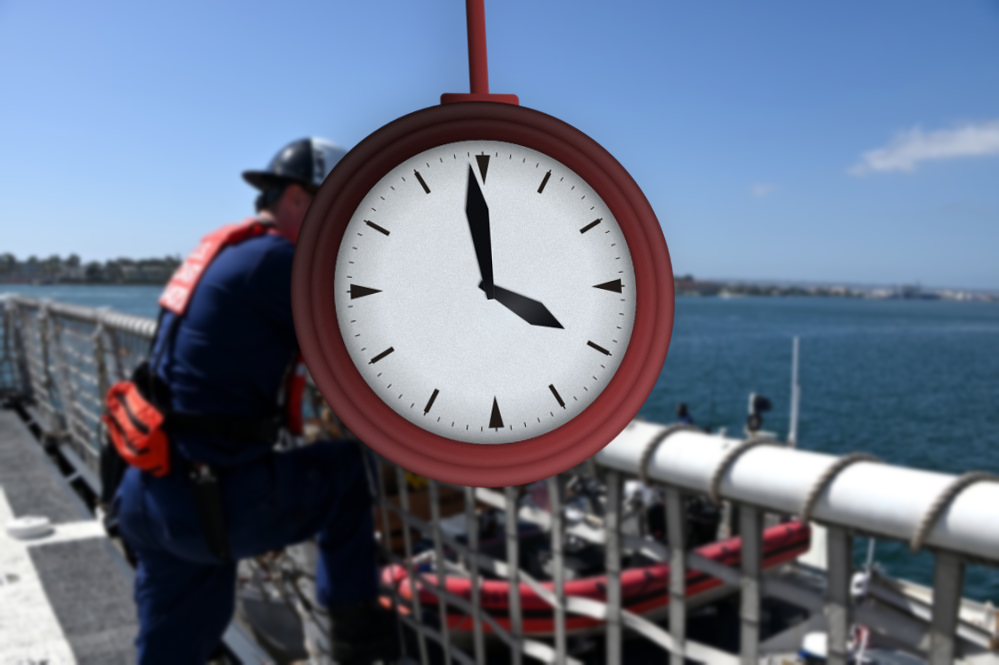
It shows 3.59
